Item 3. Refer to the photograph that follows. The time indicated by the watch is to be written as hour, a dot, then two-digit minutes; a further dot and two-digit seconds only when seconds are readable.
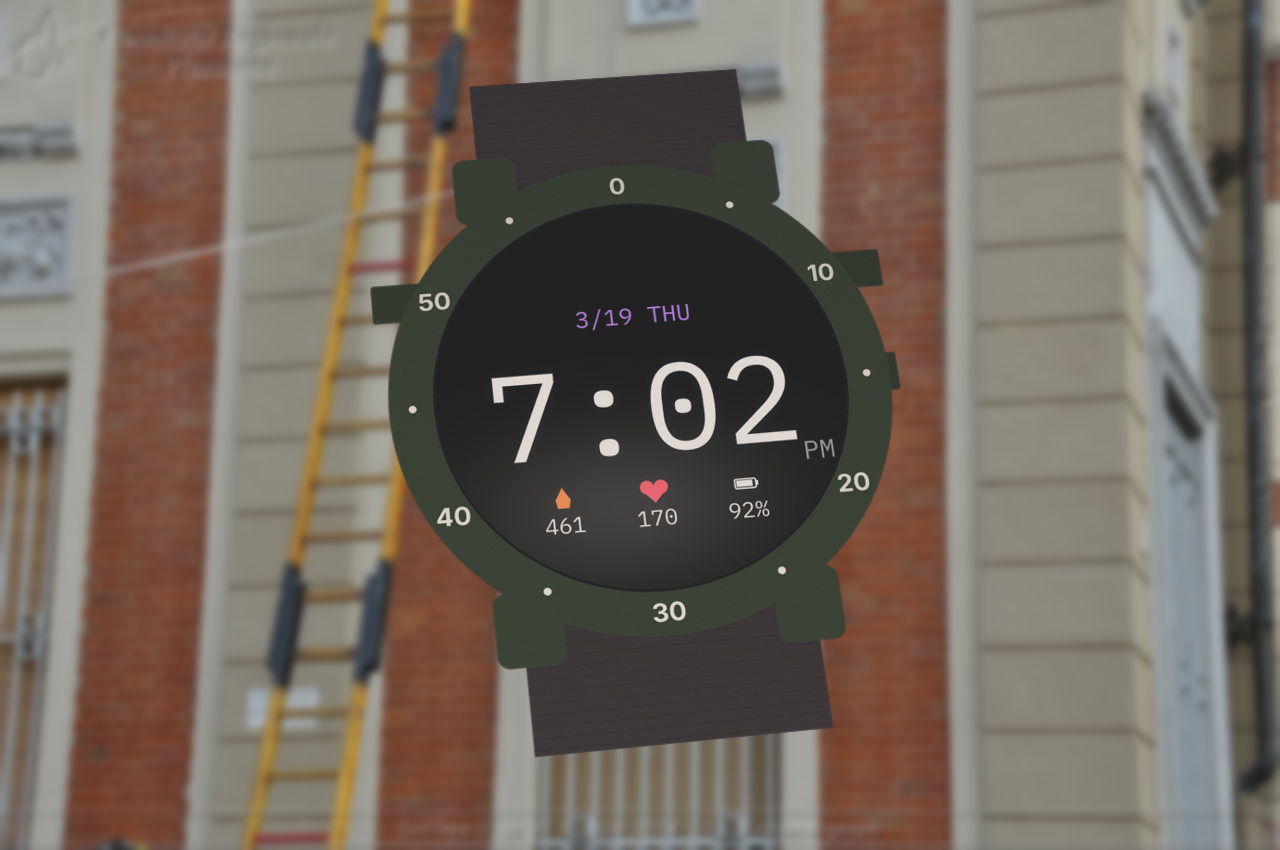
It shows 7.02
